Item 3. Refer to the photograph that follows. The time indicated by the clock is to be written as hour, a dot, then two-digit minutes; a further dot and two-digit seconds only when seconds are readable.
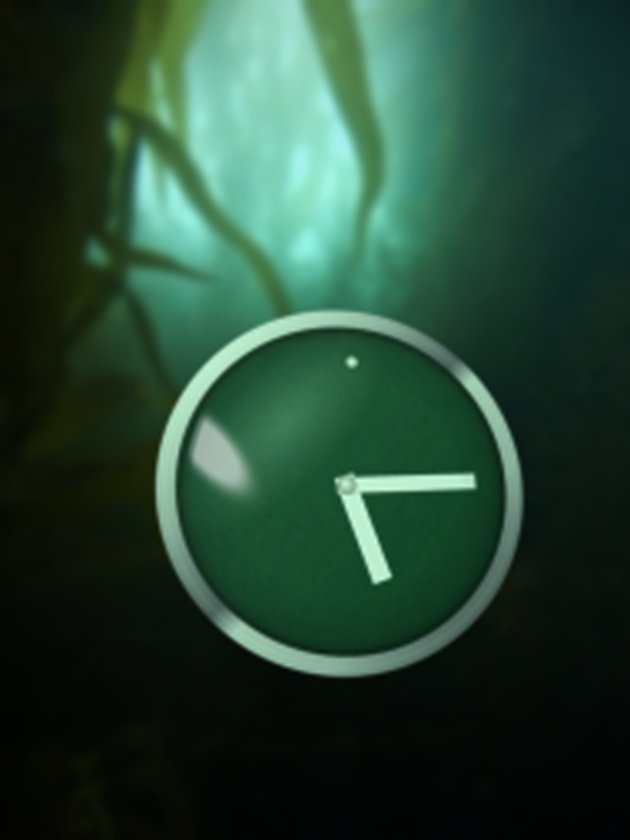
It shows 5.14
